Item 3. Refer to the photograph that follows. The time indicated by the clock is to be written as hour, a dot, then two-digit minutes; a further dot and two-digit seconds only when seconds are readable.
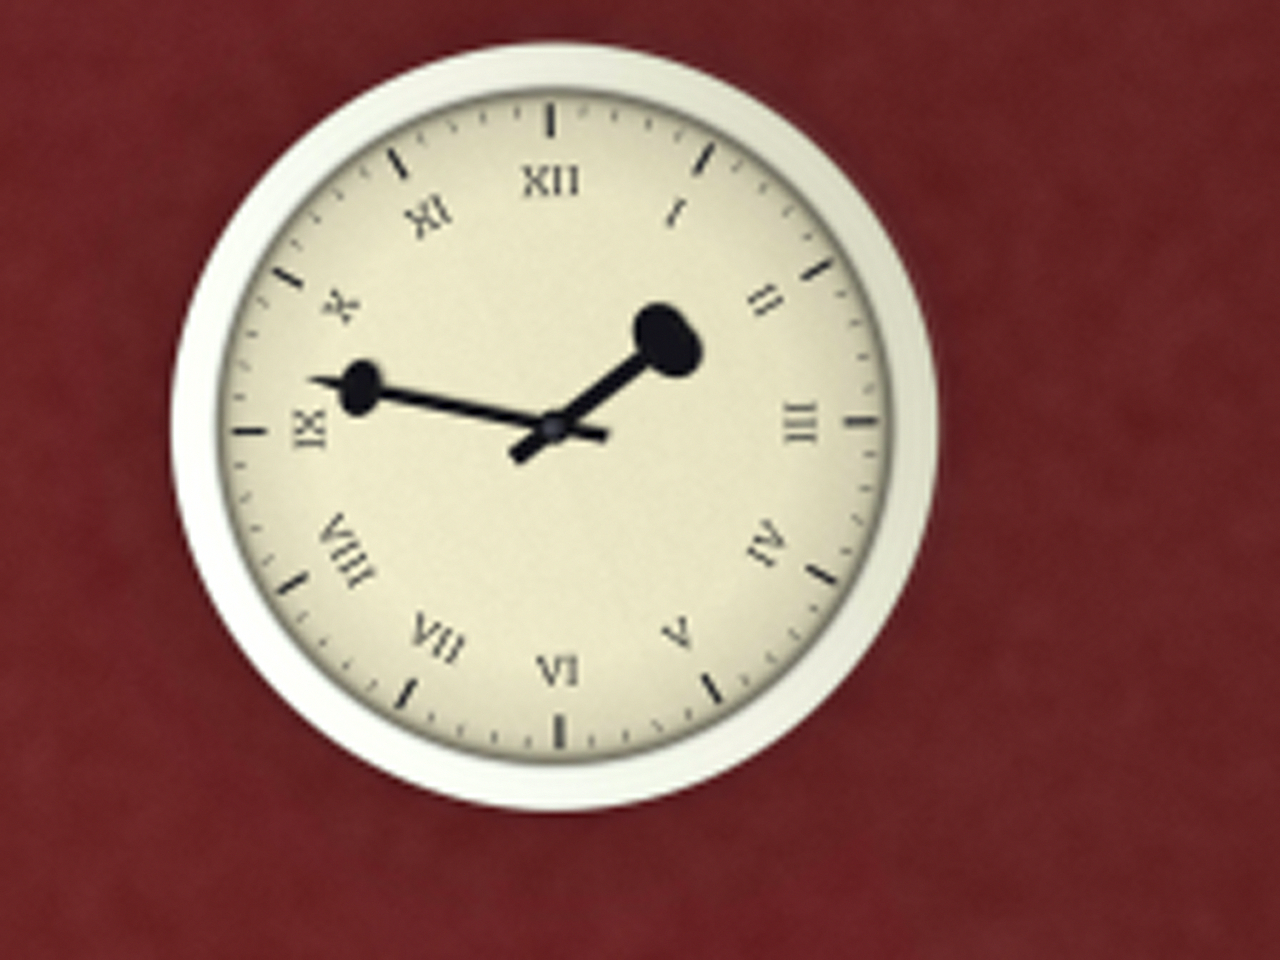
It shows 1.47
